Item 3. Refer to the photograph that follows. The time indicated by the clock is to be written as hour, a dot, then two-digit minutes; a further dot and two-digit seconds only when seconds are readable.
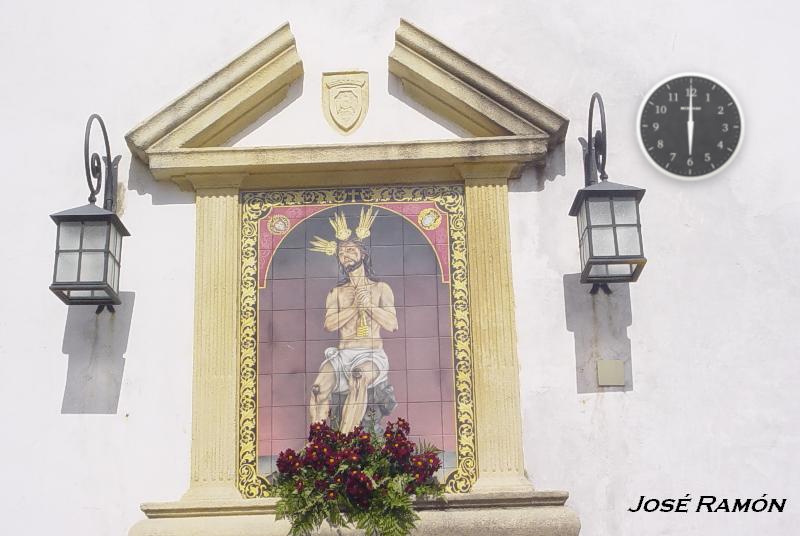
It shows 6.00
